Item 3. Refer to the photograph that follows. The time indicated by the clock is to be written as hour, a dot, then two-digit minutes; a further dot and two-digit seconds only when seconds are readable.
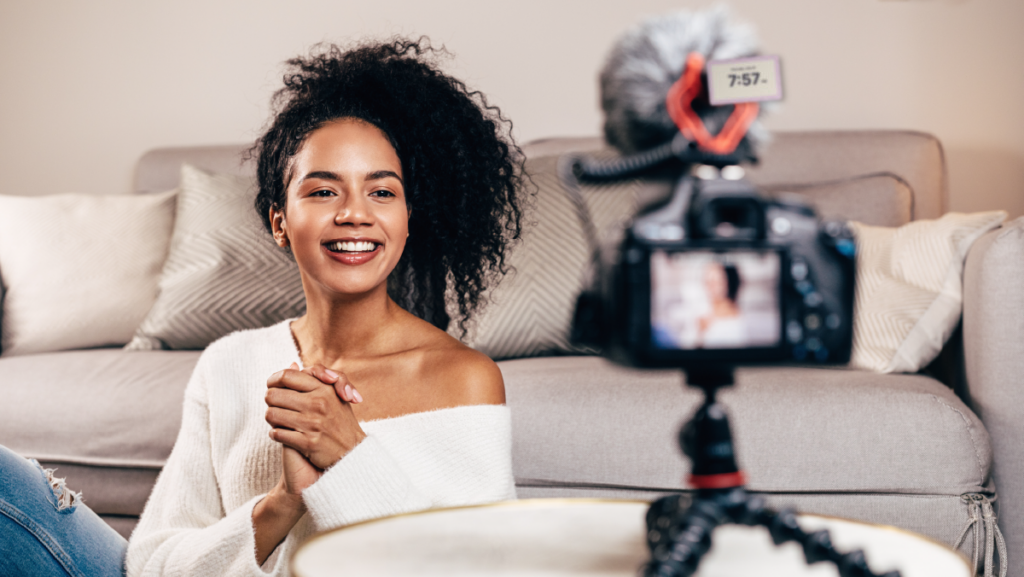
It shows 7.57
